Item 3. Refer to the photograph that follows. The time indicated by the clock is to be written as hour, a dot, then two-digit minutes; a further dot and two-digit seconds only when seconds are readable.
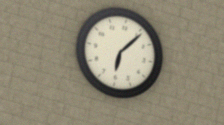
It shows 6.06
